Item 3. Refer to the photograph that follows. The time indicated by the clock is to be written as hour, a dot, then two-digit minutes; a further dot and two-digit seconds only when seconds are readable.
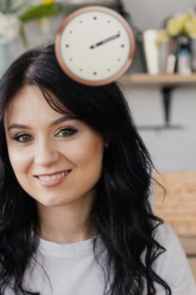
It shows 2.11
